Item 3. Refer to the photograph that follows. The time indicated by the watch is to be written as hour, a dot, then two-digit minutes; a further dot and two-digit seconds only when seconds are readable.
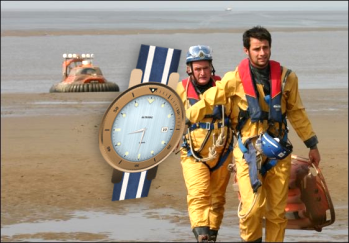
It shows 8.31
